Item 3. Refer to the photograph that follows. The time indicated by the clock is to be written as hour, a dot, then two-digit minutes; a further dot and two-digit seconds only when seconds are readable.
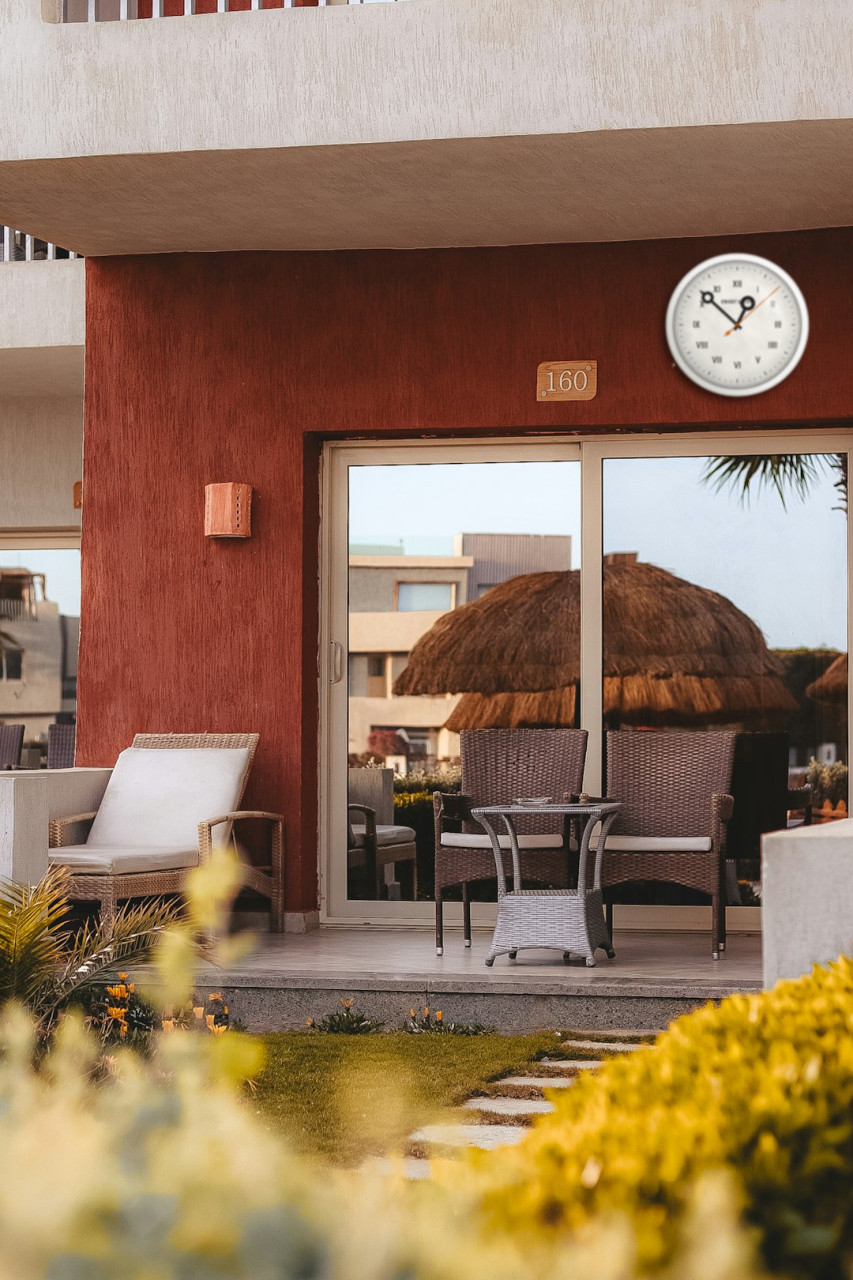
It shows 12.52.08
